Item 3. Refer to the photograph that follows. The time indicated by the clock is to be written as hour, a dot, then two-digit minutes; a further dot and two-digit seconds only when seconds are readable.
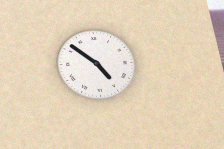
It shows 4.52
